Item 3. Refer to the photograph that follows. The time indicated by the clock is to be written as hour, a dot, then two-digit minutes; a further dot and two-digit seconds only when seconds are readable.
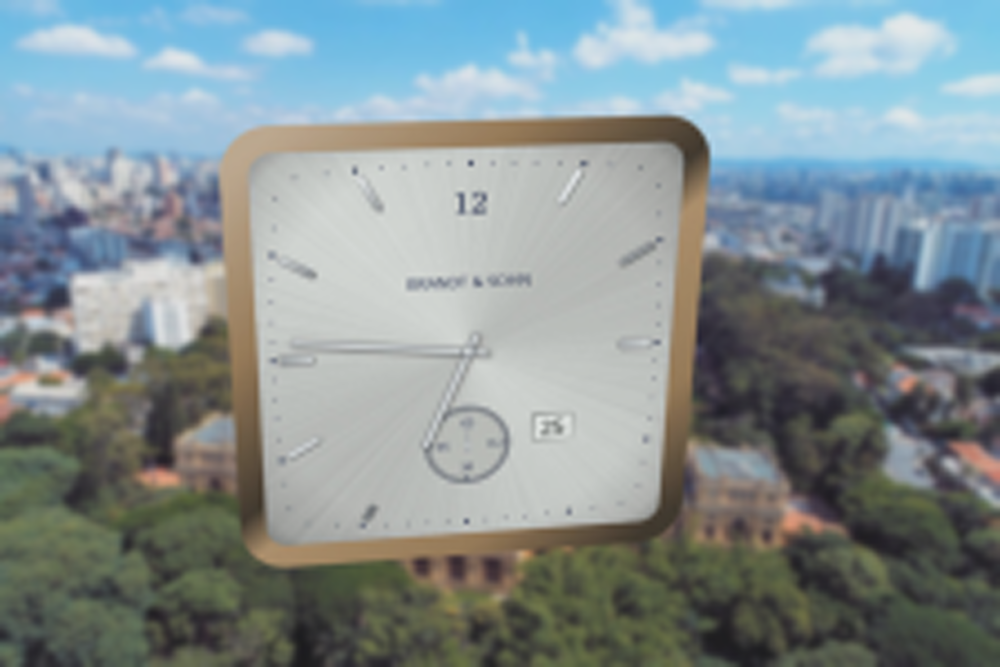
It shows 6.46
